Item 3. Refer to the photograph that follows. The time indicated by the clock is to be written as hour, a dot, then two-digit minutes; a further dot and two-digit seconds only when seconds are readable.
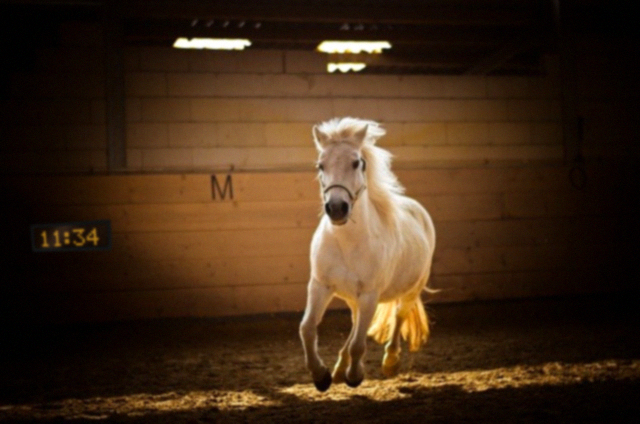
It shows 11.34
